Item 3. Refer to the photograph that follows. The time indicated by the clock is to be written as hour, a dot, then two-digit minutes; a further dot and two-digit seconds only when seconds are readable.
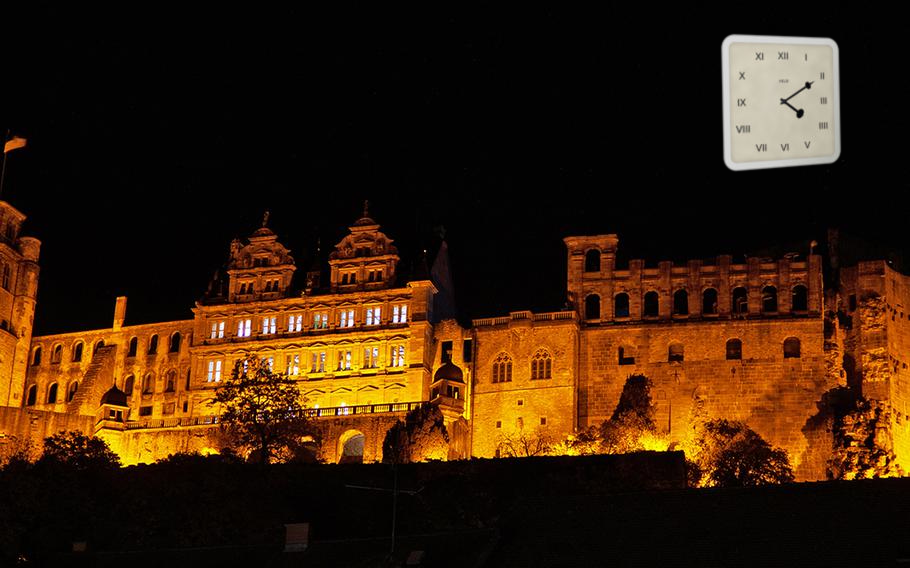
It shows 4.10
